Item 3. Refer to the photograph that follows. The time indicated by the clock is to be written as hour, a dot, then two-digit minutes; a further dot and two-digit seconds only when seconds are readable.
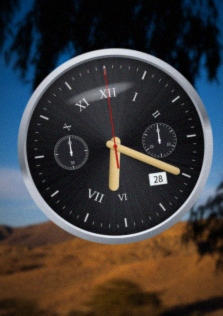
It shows 6.20
